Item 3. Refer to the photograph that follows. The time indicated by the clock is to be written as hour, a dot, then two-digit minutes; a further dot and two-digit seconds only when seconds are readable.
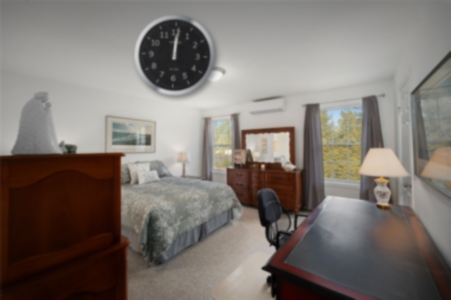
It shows 12.01
